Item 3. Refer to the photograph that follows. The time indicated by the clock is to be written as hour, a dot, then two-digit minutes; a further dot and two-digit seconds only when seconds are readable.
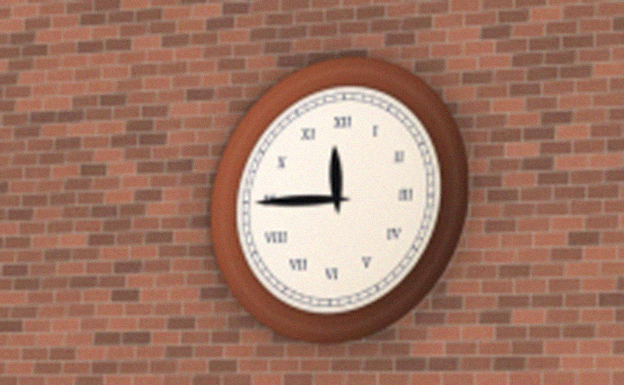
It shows 11.45
